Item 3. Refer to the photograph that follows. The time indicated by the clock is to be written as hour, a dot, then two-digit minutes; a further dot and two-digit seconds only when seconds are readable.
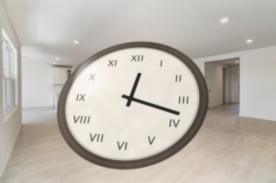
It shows 12.18
